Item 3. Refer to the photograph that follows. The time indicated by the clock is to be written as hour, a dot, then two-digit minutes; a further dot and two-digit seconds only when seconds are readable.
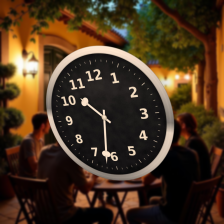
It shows 10.32
